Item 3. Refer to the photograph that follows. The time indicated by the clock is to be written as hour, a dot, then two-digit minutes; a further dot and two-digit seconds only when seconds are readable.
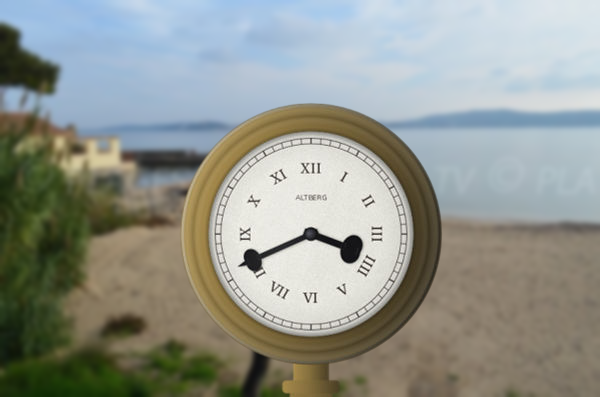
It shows 3.41
